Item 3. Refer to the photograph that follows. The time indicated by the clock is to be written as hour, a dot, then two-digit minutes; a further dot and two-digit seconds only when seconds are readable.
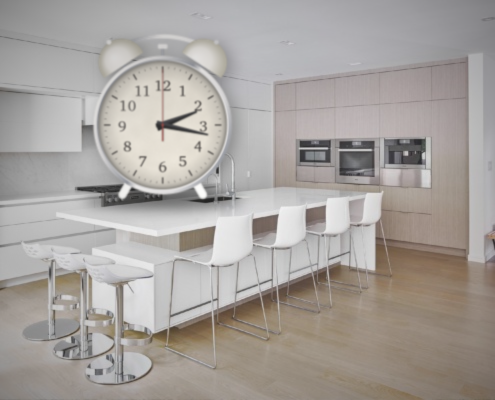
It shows 2.17.00
